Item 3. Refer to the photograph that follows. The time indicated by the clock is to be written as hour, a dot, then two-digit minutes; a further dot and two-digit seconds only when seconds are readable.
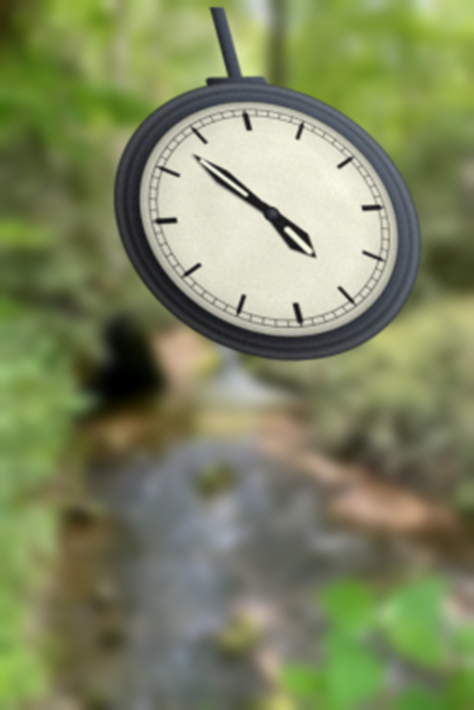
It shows 4.53
